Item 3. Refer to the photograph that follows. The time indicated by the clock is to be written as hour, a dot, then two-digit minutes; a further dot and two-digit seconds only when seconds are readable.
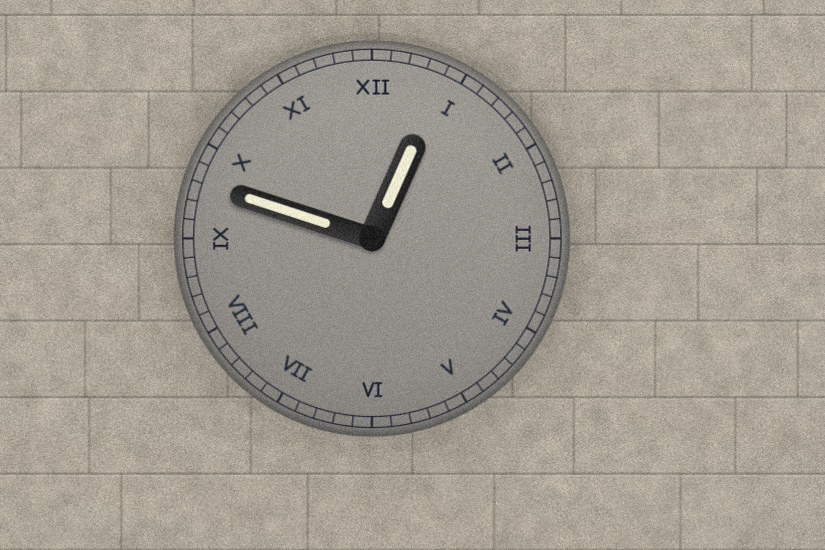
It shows 12.48
